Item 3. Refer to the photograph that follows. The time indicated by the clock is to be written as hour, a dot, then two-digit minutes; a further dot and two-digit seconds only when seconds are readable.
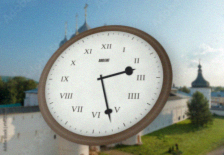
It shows 2.27
